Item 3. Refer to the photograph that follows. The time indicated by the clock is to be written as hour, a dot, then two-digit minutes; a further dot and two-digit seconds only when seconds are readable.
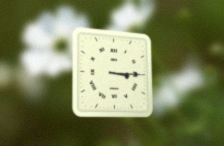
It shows 3.15
